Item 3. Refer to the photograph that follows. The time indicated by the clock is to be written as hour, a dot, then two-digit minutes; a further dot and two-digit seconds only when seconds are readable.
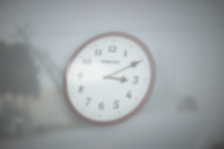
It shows 3.10
